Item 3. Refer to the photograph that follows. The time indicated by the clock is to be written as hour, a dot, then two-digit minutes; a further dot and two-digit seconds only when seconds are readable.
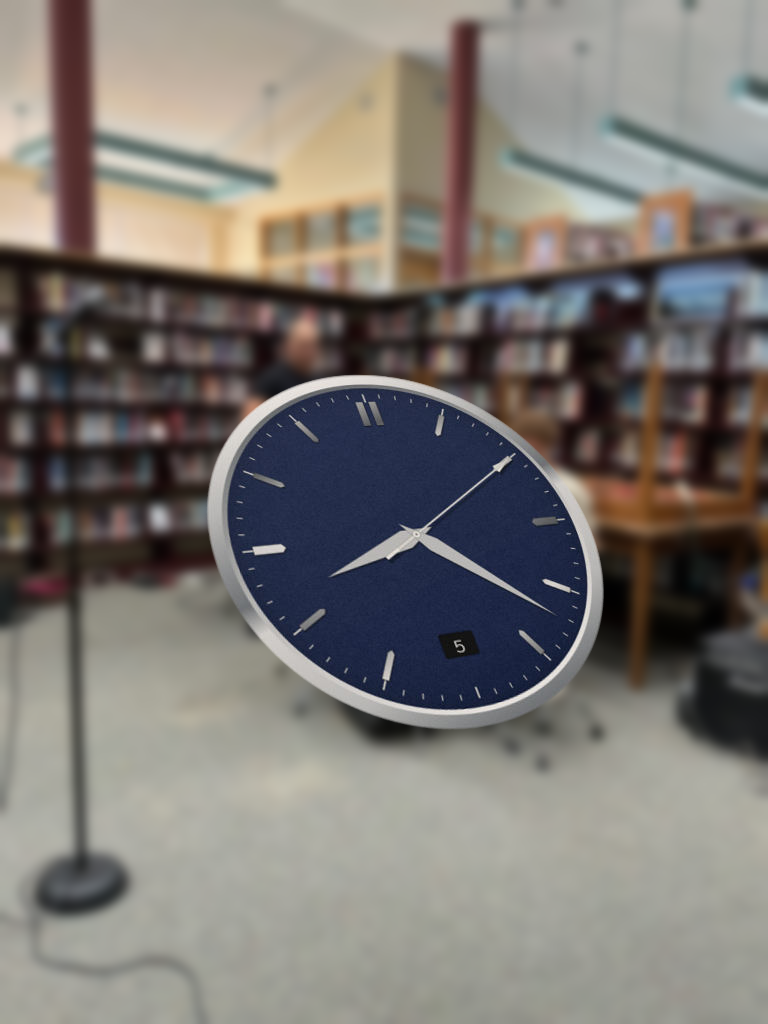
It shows 8.22.10
